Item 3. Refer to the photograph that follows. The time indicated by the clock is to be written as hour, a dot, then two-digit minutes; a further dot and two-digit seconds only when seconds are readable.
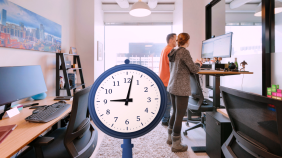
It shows 9.02
